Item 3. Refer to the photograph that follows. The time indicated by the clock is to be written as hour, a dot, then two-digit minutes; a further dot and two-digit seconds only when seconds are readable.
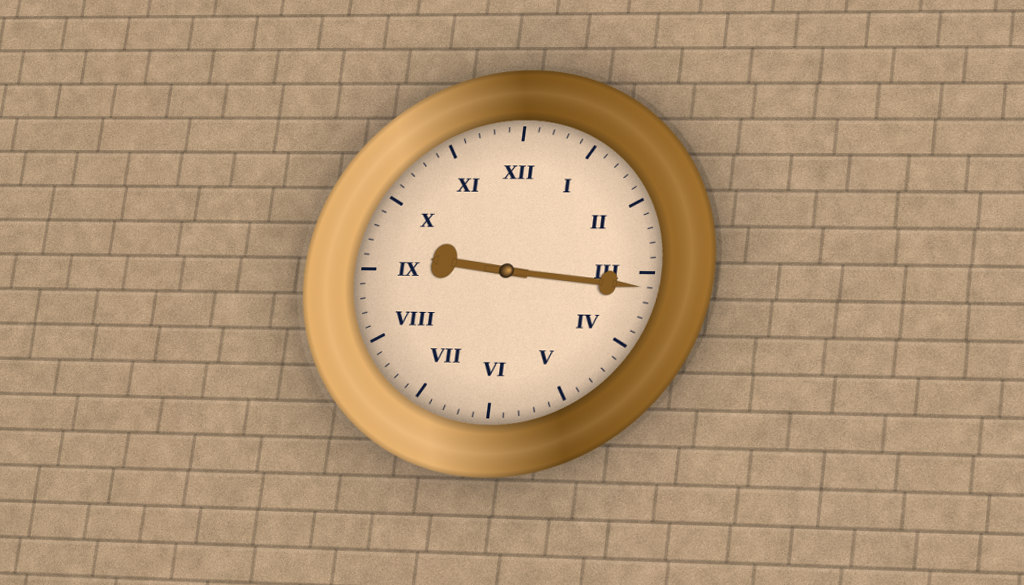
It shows 9.16
